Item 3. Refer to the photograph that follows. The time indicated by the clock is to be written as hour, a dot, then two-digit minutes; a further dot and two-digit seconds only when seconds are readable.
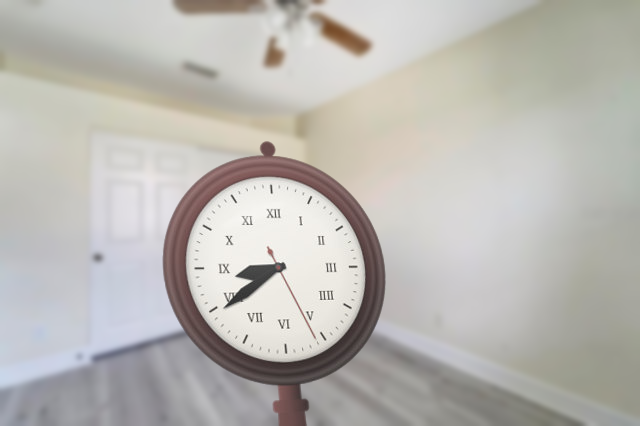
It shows 8.39.26
